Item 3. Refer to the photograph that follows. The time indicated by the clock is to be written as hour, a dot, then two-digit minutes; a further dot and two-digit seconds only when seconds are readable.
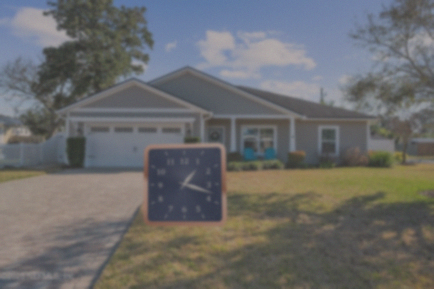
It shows 1.18
